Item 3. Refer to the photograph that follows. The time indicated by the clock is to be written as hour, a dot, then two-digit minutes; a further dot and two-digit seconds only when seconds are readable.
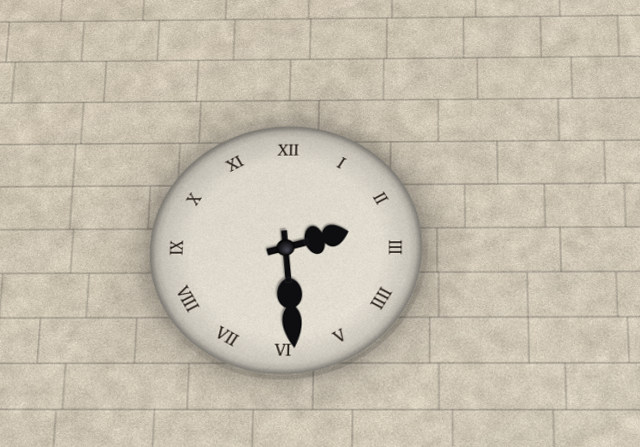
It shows 2.29
